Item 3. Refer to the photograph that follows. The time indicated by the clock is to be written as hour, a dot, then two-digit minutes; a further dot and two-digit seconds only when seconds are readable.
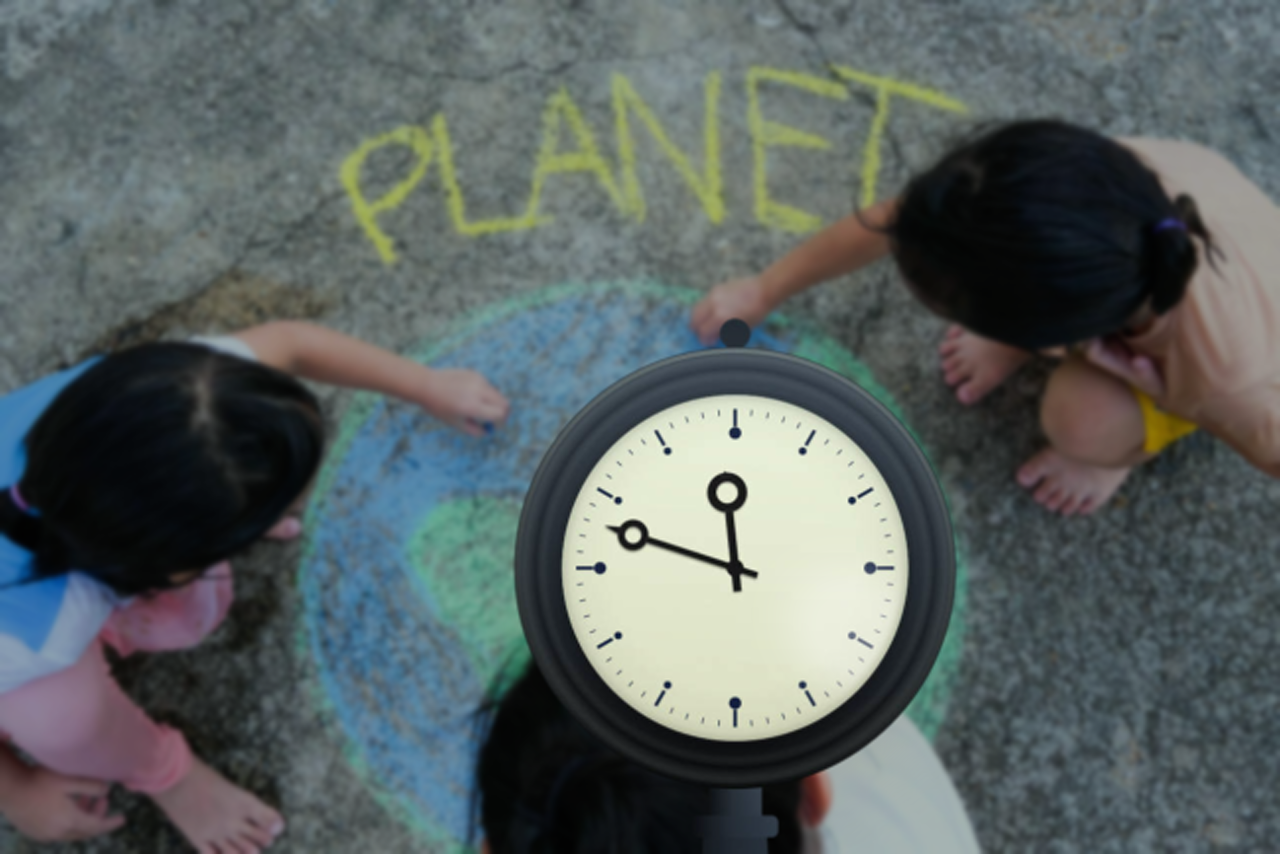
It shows 11.48
